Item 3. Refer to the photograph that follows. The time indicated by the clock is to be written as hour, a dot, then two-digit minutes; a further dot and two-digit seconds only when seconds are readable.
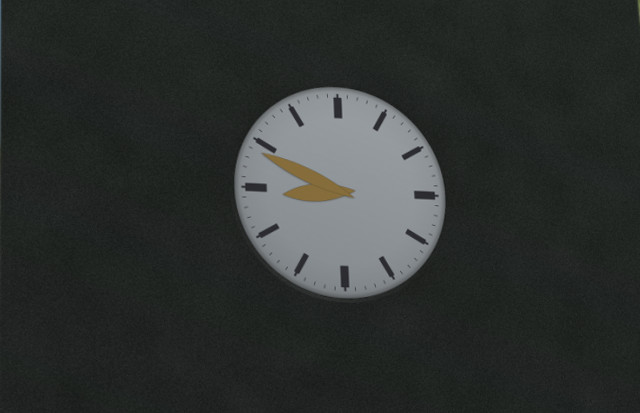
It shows 8.49
